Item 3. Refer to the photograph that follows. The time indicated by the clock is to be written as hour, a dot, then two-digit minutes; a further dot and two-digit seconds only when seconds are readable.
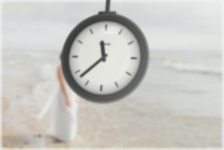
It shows 11.38
